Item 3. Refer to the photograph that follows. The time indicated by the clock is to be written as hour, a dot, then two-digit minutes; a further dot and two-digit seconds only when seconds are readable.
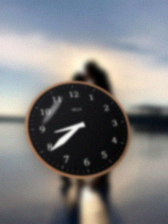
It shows 8.39
